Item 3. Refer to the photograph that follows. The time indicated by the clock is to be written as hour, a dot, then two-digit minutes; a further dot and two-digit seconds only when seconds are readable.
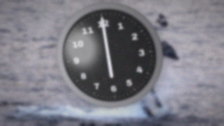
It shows 6.00
